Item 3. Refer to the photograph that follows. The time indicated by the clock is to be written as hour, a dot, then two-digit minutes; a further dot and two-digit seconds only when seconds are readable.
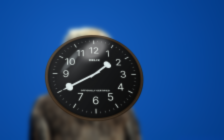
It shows 1.40
